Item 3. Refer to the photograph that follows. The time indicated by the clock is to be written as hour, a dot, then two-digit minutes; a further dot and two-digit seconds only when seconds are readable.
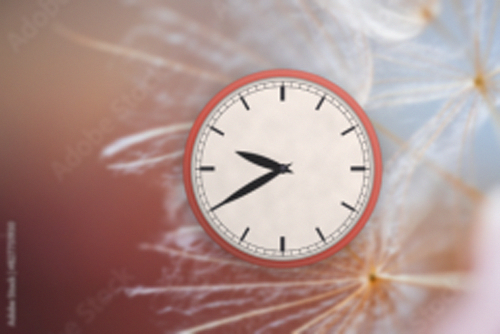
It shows 9.40
